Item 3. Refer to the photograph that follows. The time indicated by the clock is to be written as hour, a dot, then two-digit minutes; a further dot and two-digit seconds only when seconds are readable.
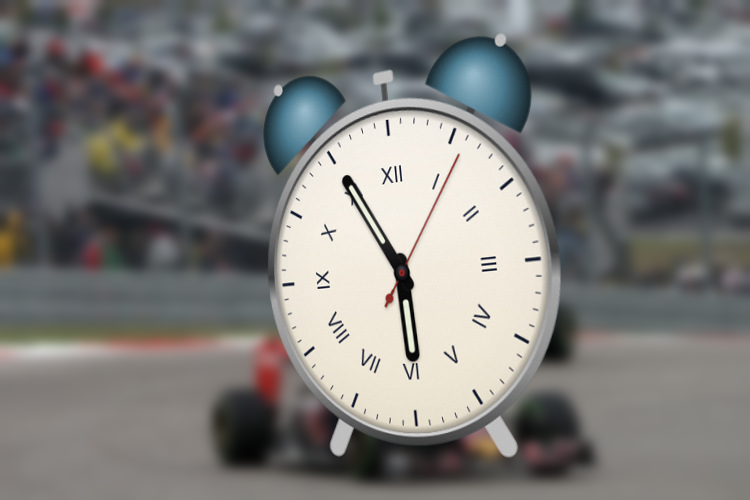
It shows 5.55.06
